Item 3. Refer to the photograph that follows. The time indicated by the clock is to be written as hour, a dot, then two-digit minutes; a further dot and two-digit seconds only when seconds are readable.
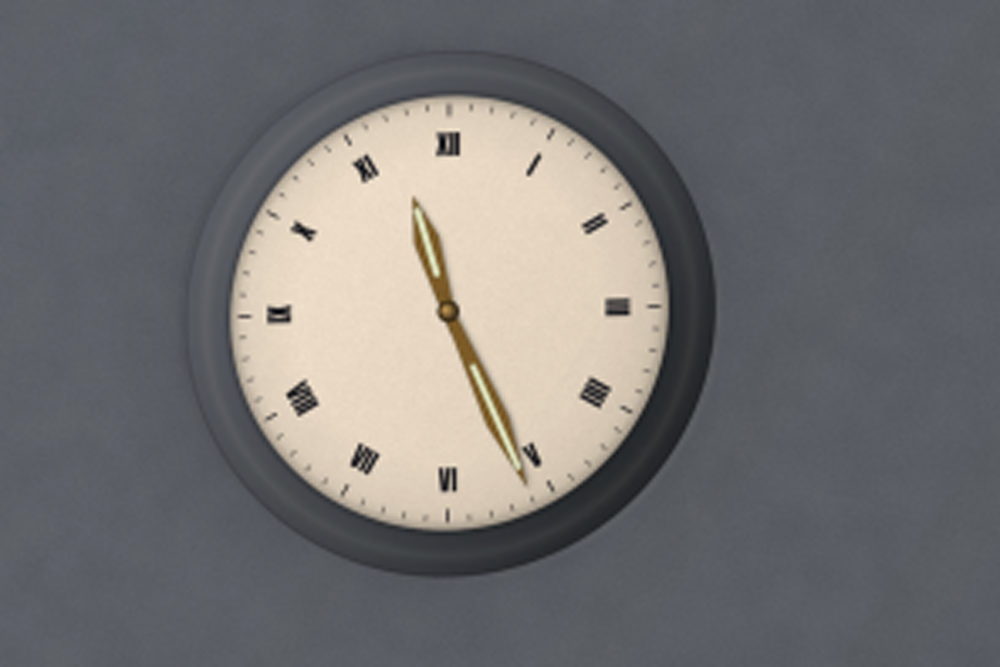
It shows 11.26
